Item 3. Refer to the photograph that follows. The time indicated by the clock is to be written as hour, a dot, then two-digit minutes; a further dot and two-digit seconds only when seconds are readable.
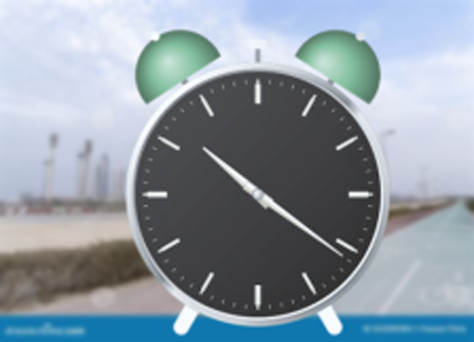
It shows 10.21
